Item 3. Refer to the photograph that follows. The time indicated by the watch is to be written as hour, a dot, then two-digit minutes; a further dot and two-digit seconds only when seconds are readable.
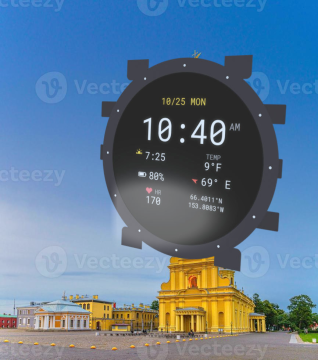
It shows 10.40
